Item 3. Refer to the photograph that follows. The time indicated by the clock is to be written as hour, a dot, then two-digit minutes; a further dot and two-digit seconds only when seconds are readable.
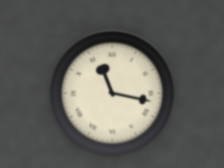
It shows 11.17
